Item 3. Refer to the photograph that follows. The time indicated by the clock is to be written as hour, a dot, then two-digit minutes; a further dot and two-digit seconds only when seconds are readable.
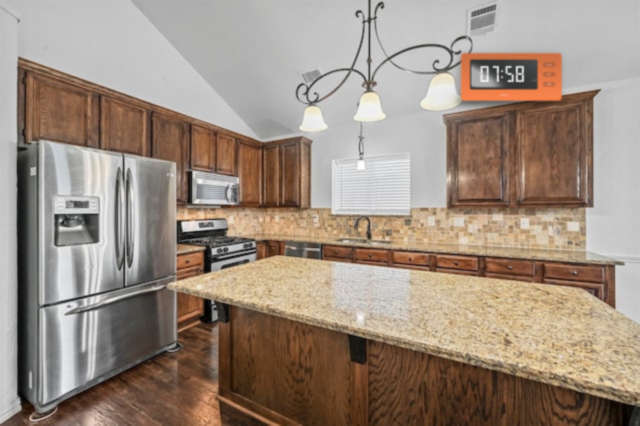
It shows 7.58
